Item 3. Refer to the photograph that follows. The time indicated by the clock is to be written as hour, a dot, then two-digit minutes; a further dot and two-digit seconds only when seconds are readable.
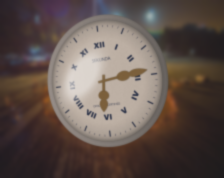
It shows 6.14
